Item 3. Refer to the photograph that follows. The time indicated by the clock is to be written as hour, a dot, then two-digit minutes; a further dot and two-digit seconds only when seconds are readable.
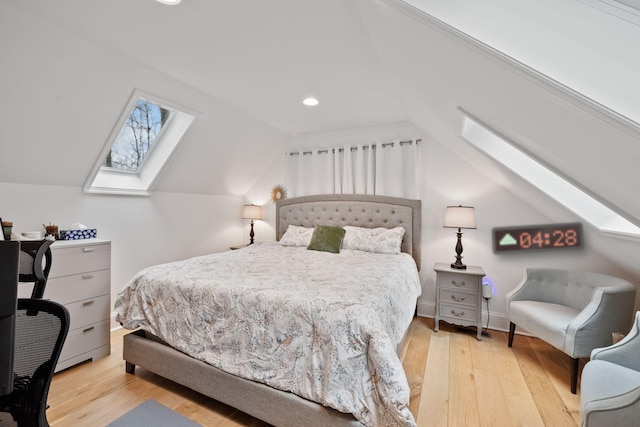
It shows 4.28
